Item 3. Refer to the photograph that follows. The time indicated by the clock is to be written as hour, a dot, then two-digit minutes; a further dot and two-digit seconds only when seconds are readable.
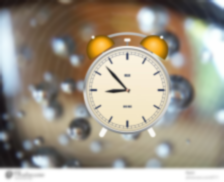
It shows 8.53
